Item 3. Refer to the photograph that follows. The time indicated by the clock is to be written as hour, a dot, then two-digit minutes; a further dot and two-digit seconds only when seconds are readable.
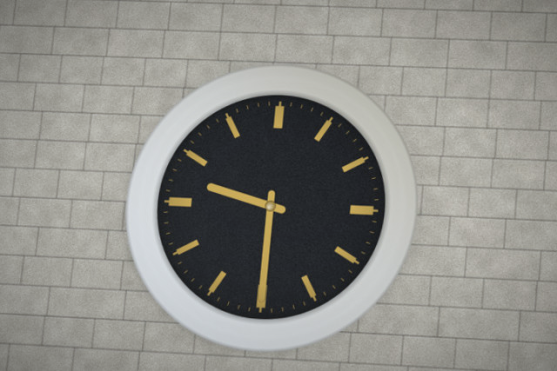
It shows 9.30
